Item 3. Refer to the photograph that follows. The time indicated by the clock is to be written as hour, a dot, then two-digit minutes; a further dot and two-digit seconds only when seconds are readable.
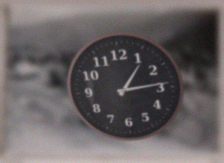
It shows 1.14
